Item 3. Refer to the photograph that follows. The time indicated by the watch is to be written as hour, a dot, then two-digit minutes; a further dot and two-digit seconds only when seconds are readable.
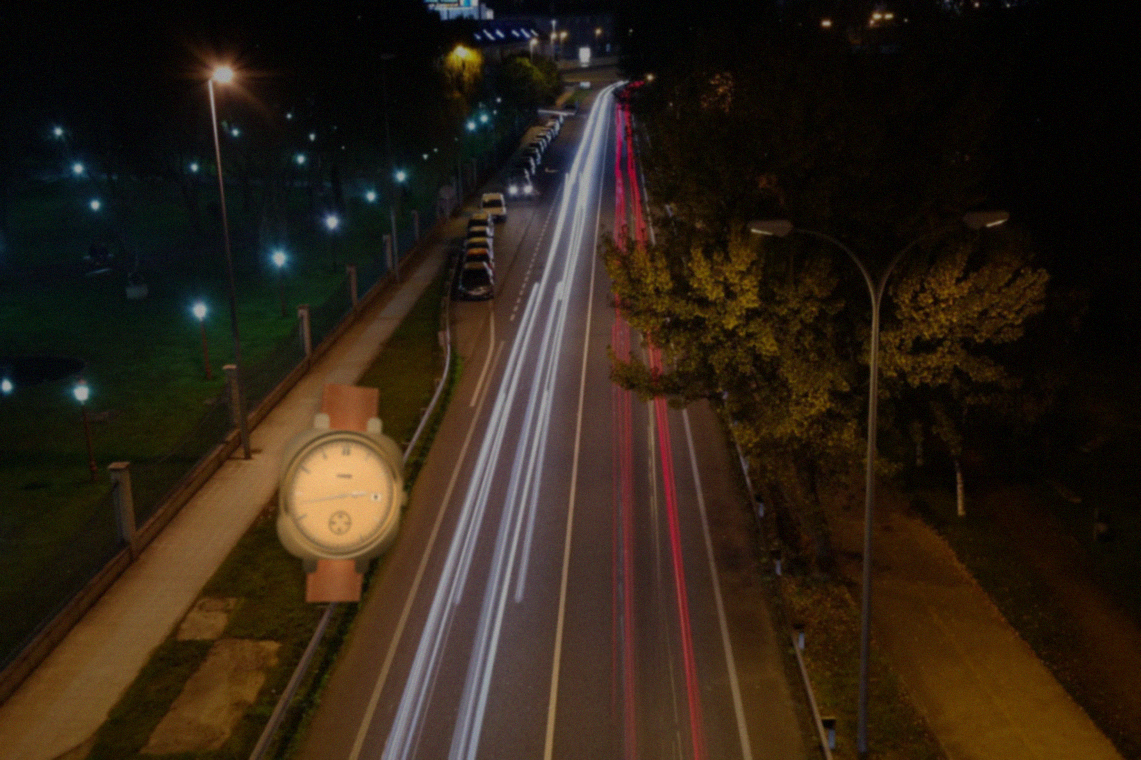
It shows 2.43
